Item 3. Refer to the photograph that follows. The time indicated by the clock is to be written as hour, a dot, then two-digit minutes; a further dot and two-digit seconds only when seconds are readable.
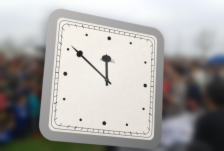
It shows 11.51
